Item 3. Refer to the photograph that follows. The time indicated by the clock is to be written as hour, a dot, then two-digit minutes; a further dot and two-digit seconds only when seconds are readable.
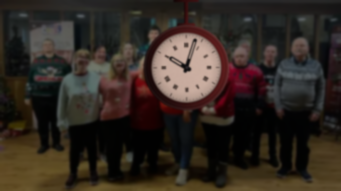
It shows 10.03
